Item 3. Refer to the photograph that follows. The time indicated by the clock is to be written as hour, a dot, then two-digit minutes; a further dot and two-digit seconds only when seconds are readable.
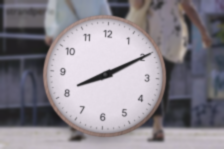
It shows 8.10
